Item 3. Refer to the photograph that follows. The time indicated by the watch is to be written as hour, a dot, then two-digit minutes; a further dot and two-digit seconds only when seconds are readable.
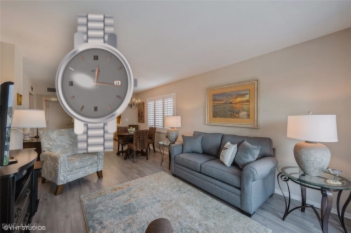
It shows 12.16
